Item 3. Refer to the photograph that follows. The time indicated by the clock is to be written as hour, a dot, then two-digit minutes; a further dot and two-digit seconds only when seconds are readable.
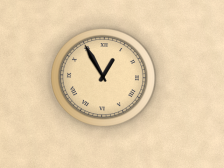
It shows 12.55
